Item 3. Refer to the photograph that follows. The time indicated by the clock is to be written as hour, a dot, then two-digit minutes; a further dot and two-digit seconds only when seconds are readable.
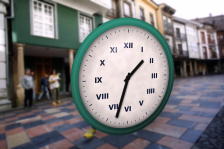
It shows 1.33
